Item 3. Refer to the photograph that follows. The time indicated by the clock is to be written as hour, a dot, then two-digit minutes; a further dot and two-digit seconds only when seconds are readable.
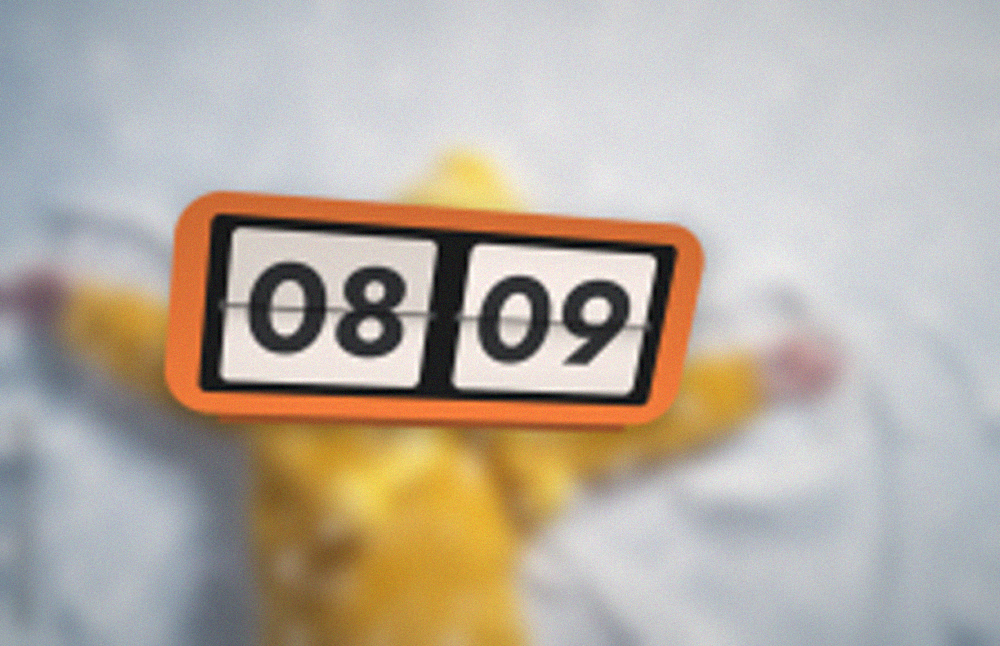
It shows 8.09
